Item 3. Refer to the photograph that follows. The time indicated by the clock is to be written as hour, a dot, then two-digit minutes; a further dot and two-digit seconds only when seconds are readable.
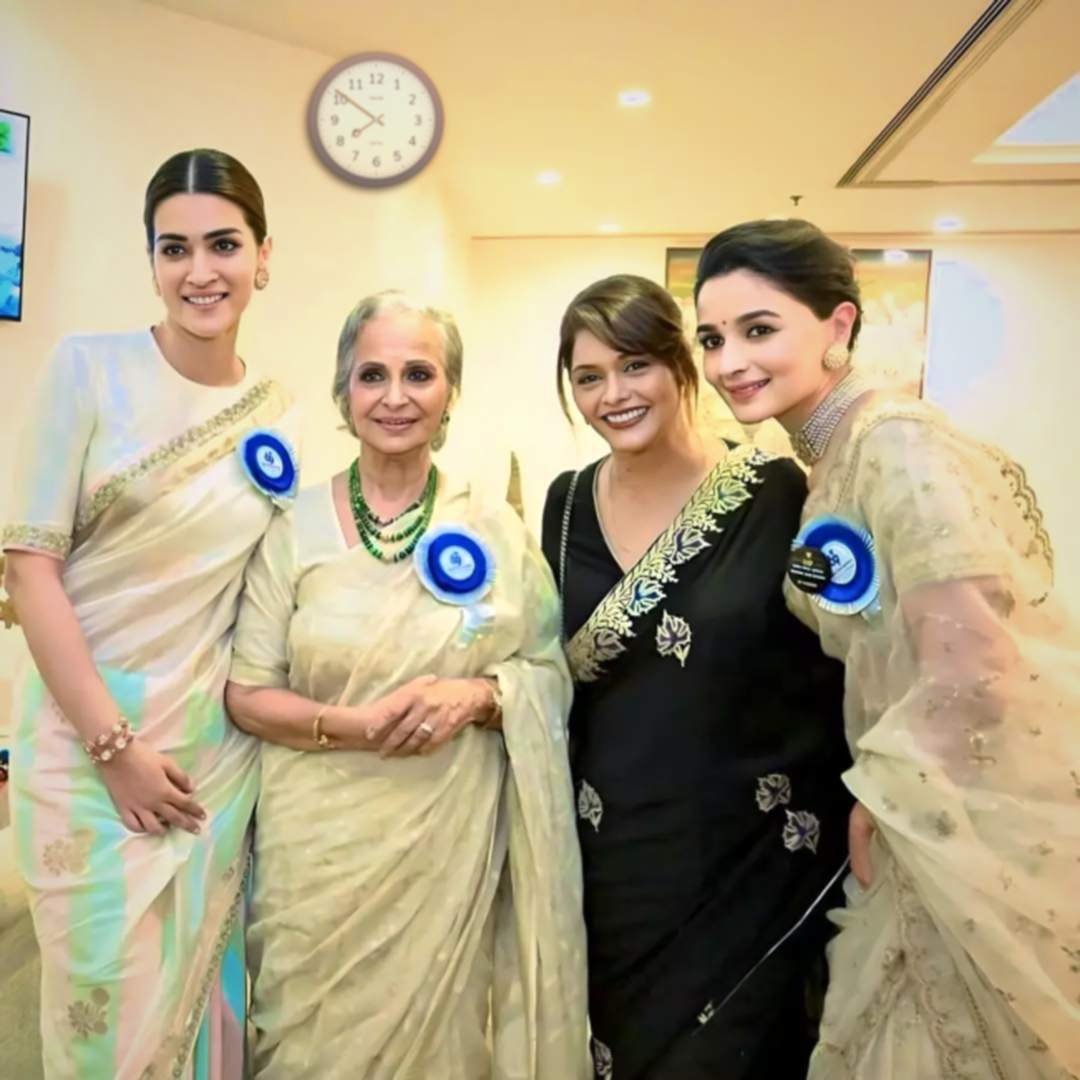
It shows 7.51
